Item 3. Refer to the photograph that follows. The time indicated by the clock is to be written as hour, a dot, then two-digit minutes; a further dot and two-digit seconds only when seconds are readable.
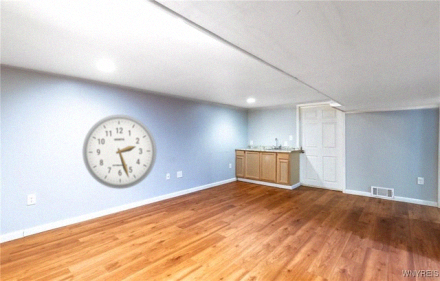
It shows 2.27
